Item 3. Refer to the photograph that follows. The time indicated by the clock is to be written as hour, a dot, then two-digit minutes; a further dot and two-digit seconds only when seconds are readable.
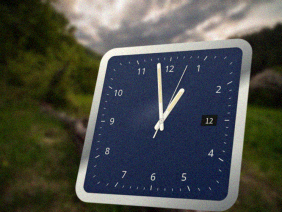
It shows 12.58.03
